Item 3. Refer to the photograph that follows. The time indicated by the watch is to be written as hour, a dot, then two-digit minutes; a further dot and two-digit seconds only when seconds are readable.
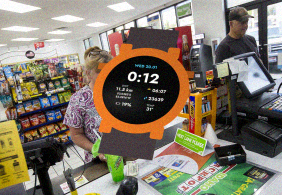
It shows 0.12
